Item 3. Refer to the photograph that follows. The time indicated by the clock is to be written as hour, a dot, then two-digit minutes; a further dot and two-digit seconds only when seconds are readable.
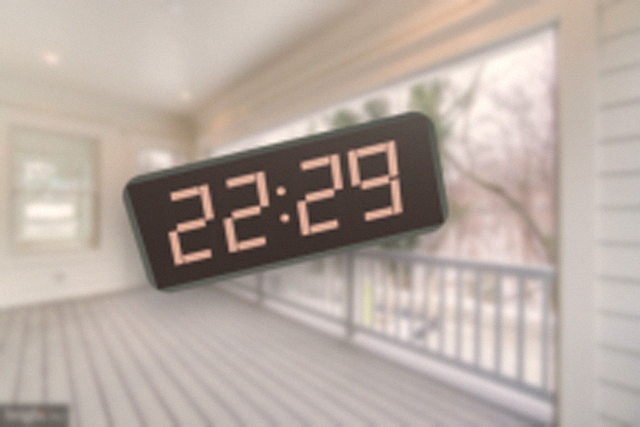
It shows 22.29
